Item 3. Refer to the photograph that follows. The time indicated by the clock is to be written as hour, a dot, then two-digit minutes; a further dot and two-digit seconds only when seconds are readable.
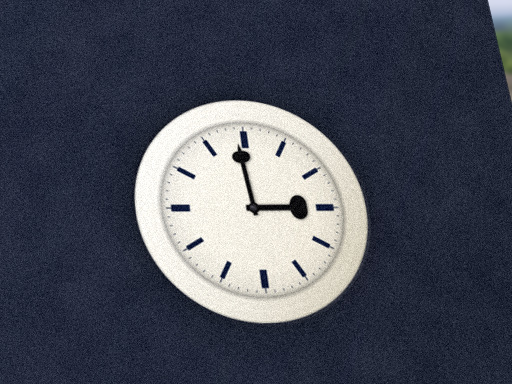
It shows 2.59
